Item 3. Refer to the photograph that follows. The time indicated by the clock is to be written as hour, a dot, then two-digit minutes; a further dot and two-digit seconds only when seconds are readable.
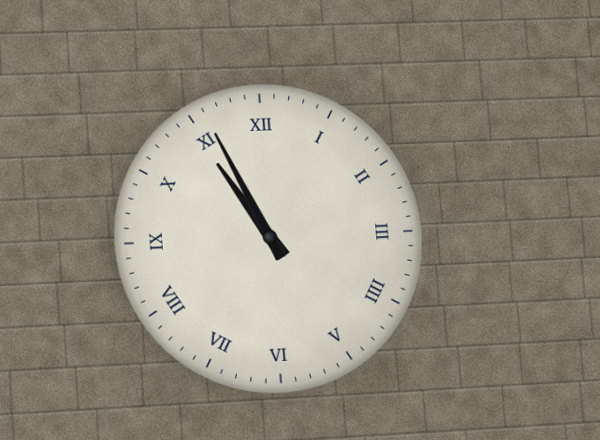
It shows 10.56
